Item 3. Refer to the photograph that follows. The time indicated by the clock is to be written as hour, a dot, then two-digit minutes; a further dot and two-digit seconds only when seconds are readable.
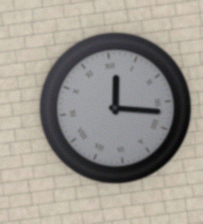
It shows 12.17
